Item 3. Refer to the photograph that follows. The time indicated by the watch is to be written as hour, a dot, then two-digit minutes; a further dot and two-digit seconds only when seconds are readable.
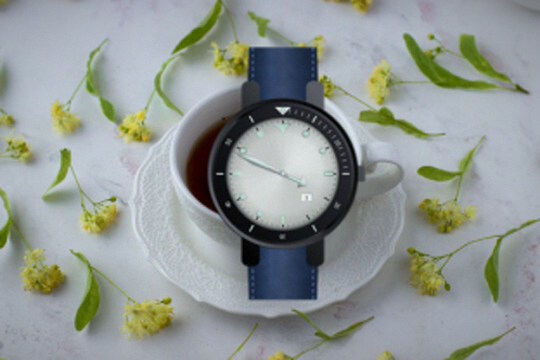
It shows 3.49
